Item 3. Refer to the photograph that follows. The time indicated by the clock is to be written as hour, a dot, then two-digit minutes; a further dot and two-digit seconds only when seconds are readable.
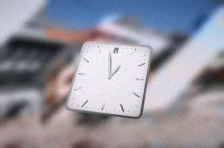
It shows 12.58
